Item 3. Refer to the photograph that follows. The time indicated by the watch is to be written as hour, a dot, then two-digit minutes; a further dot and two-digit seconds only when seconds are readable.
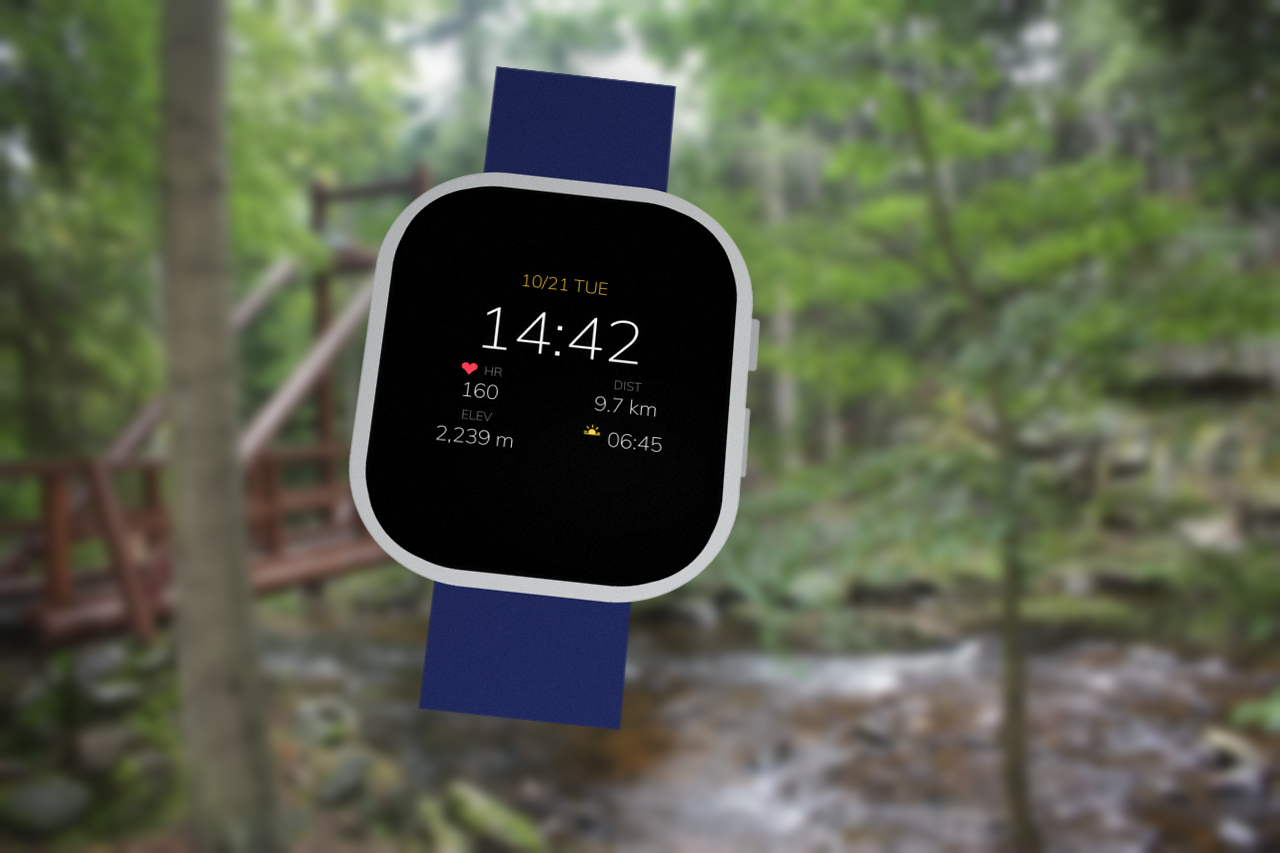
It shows 14.42
